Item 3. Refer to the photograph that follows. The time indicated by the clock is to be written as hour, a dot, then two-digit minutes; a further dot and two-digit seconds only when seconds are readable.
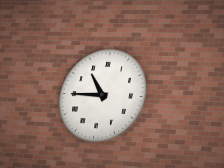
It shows 10.45
